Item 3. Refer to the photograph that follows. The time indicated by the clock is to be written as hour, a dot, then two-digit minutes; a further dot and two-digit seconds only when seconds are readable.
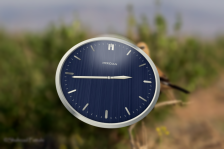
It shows 2.44
